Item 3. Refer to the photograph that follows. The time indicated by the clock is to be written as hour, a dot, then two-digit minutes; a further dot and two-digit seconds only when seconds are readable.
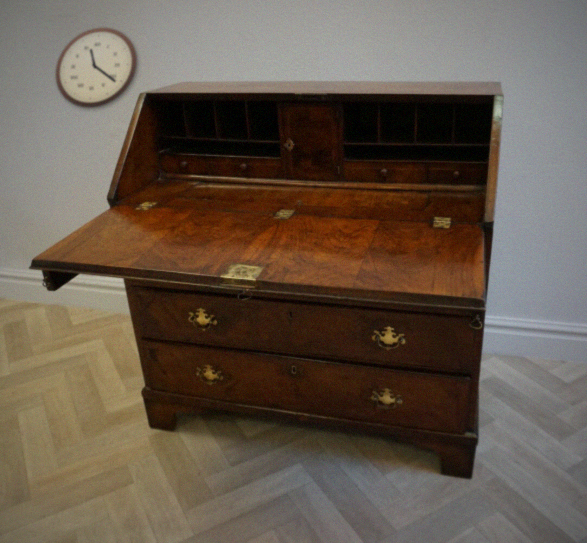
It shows 11.21
